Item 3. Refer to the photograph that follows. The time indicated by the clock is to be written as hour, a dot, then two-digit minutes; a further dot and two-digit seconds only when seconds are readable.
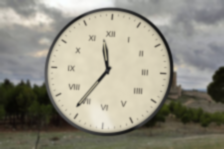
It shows 11.36
